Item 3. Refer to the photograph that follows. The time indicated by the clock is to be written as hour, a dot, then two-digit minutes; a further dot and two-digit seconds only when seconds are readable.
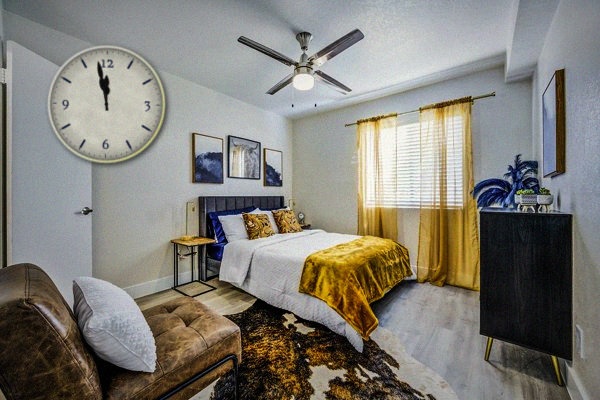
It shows 11.58
